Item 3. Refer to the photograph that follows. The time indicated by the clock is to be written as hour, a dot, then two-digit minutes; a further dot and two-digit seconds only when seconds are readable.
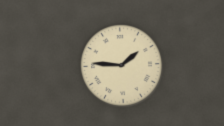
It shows 1.46
